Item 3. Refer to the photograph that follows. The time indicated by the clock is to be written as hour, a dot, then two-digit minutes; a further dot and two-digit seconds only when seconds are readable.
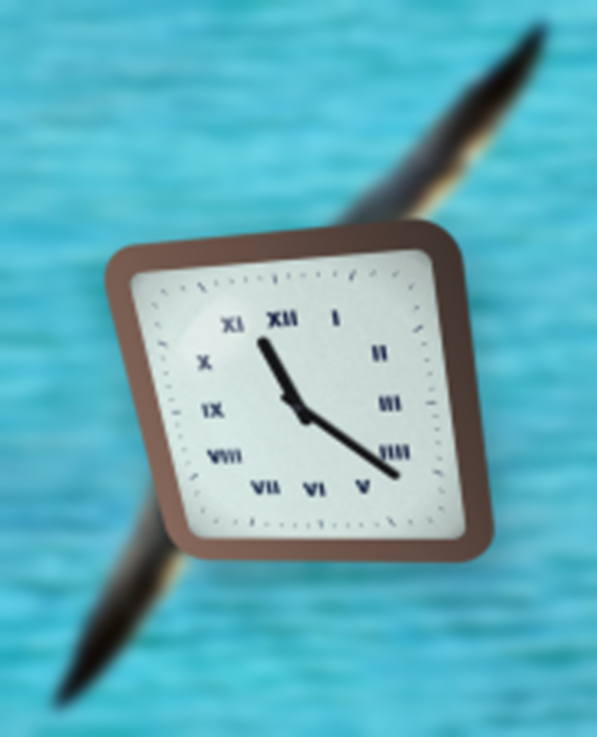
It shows 11.22
